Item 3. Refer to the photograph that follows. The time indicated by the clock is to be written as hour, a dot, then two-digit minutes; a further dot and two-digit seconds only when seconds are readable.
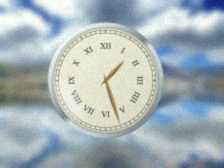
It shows 1.27
